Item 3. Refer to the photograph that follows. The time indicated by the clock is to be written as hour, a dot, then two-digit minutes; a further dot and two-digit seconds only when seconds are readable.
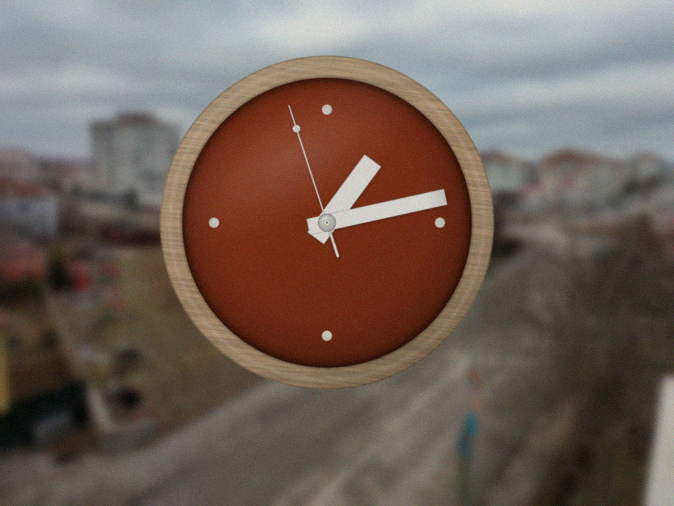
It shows 1.12.57
